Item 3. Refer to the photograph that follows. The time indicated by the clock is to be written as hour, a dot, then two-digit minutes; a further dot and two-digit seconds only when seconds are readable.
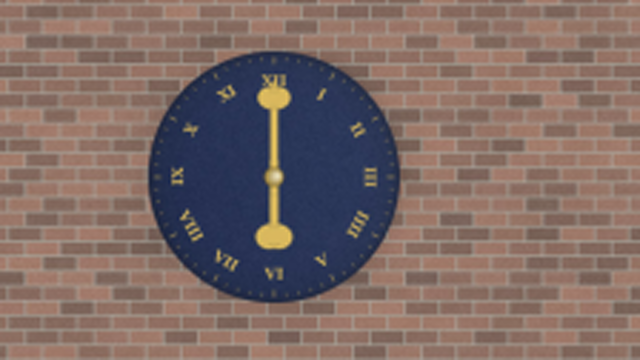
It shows 6.00
